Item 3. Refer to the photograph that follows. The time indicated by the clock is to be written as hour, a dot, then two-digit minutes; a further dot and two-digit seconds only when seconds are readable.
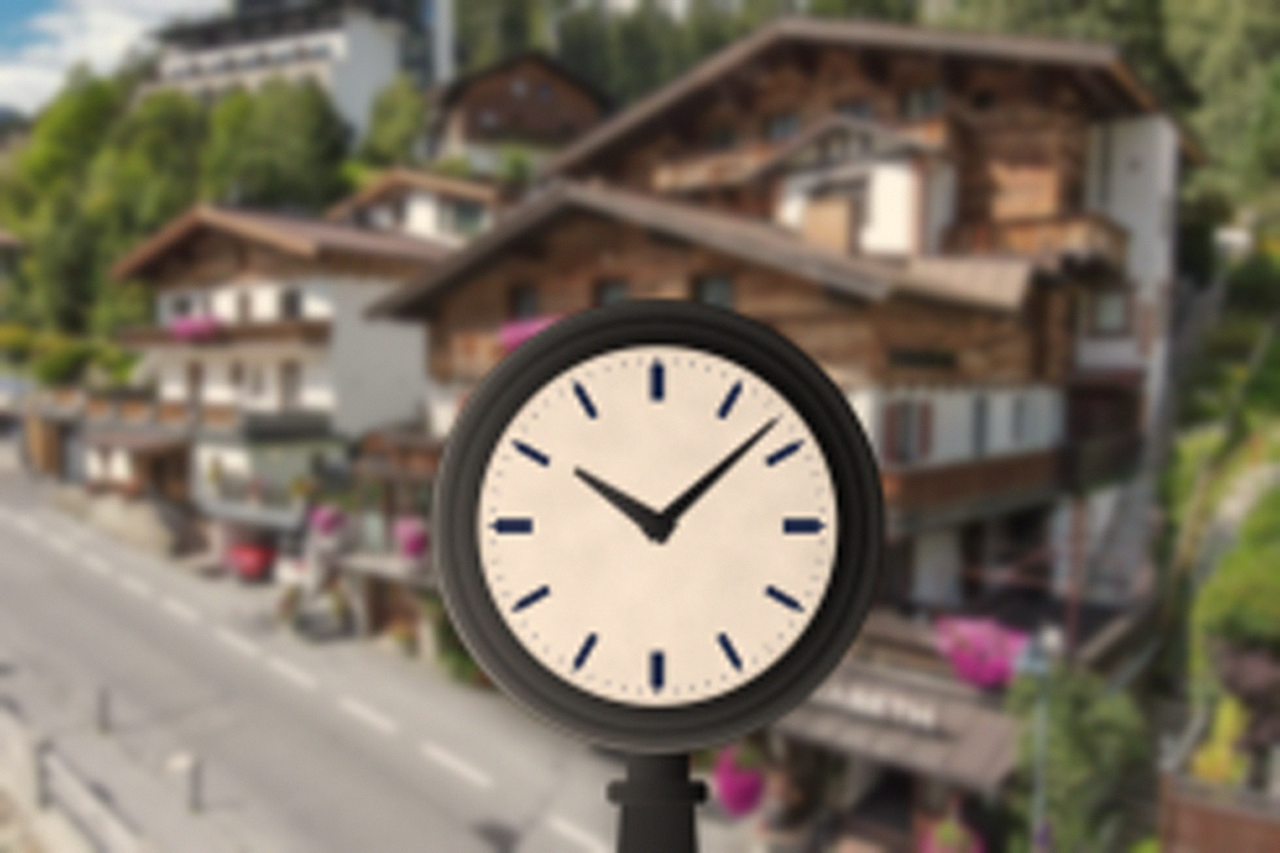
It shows 10.08
